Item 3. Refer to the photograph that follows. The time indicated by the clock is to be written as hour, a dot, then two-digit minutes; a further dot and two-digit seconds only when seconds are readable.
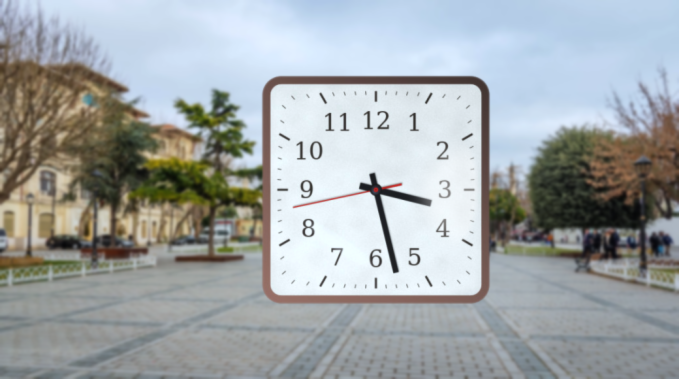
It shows 3.27.43
